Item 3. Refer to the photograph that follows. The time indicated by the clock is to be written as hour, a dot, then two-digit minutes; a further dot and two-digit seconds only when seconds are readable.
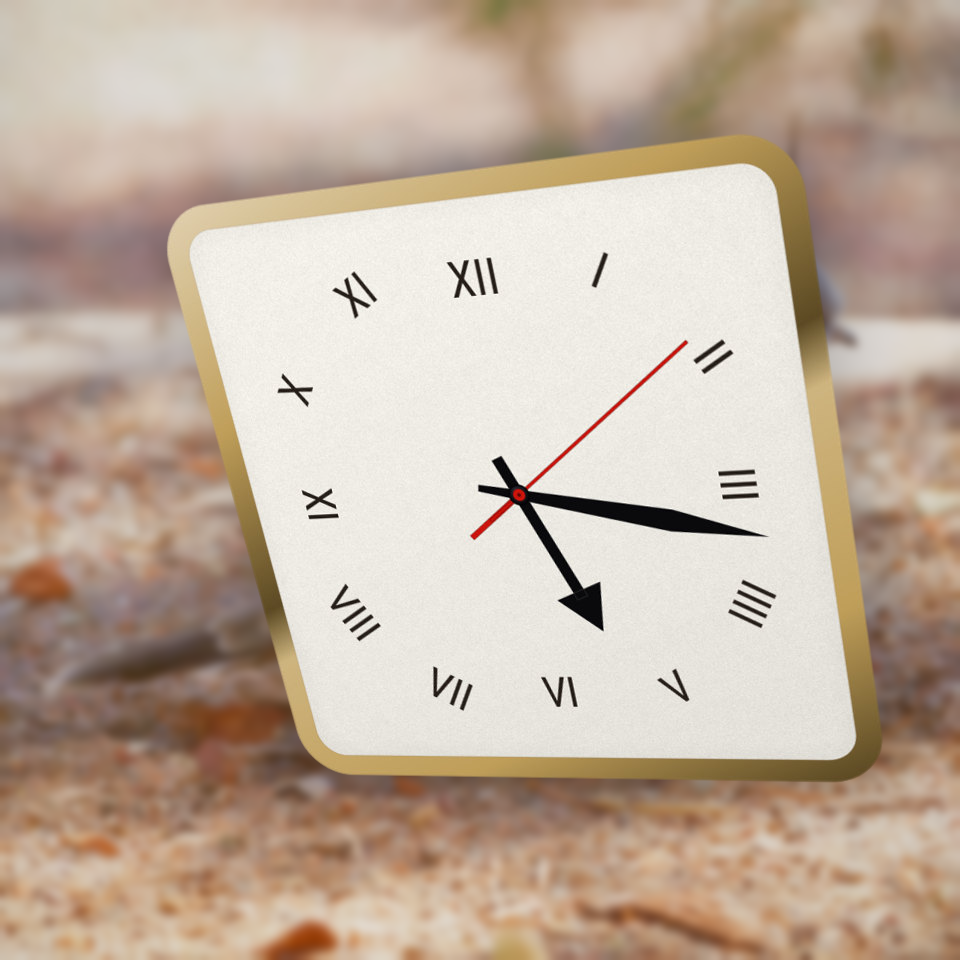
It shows 5.17.09
